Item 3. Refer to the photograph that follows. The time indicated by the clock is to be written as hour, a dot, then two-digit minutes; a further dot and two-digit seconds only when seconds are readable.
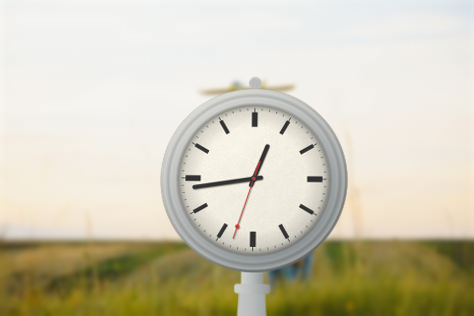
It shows 12.43.33
